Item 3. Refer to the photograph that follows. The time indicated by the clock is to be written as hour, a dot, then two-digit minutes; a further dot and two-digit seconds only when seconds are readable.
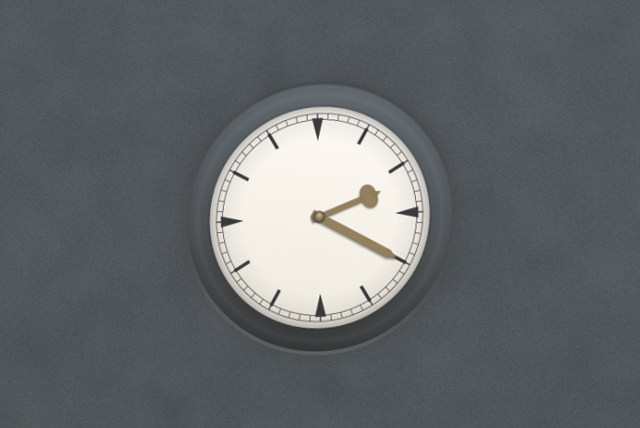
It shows 2.20
